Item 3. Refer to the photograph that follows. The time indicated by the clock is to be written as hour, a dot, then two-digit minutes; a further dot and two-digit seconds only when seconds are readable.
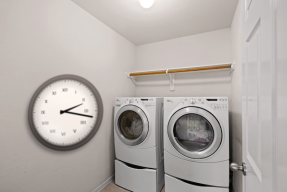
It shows 2.17
